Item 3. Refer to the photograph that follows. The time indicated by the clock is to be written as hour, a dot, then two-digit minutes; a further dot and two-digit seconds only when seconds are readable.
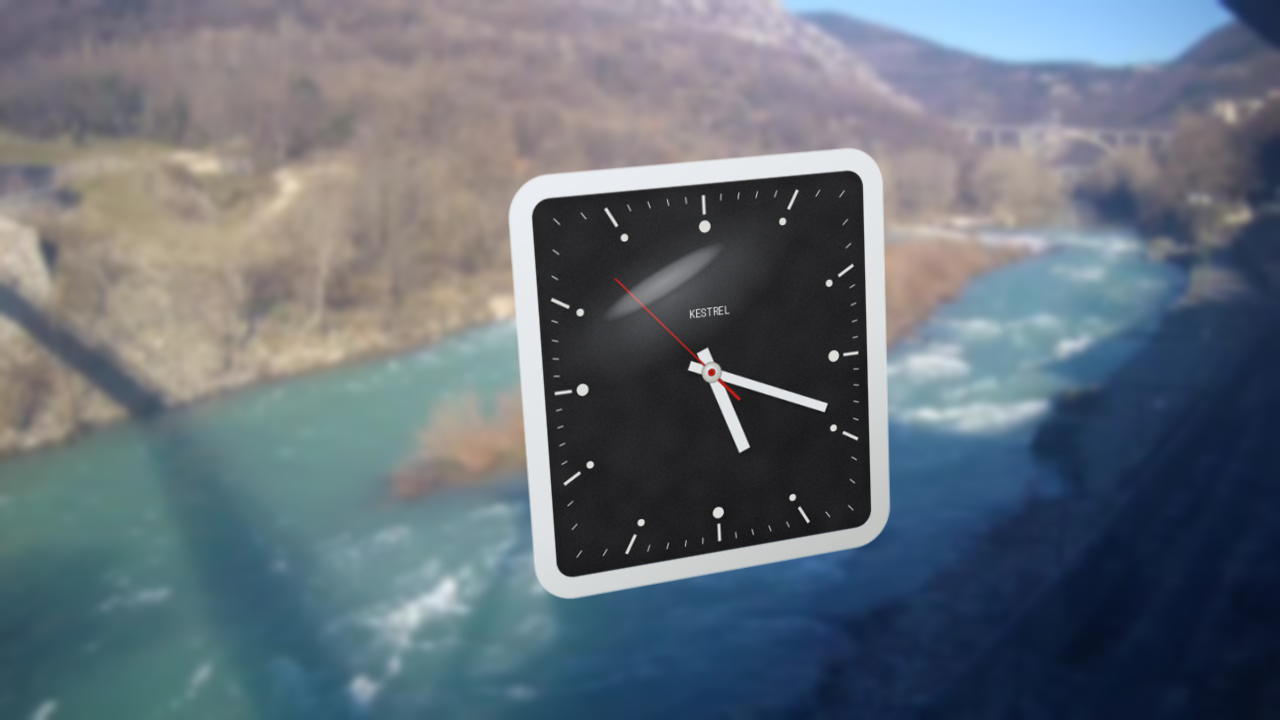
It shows 5.18.53
